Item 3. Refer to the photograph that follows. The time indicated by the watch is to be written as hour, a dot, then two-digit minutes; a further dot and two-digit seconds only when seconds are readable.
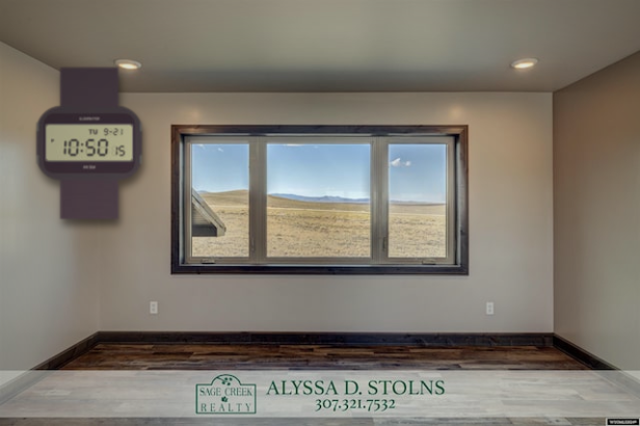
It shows 10.50.15
